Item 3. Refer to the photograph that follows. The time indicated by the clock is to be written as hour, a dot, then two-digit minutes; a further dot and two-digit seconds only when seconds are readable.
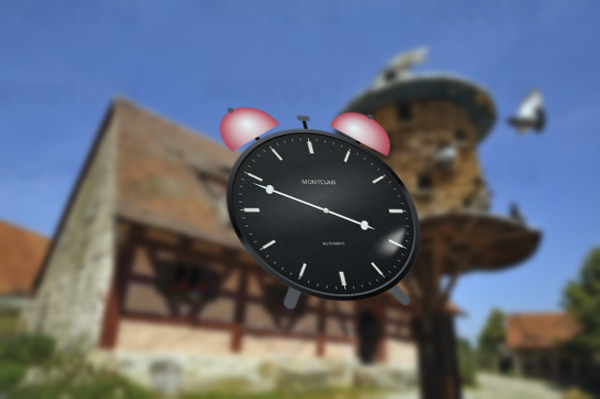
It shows 3.49
